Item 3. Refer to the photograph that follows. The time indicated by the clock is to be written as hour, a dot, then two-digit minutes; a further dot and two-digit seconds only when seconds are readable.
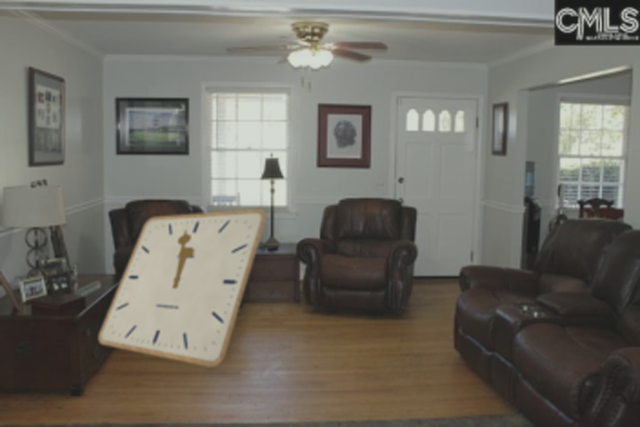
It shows 11.58
